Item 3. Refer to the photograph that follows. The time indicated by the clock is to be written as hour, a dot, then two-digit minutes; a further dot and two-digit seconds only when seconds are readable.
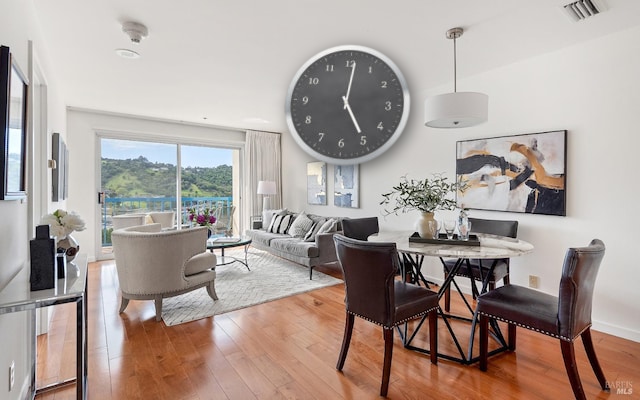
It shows 5.01
